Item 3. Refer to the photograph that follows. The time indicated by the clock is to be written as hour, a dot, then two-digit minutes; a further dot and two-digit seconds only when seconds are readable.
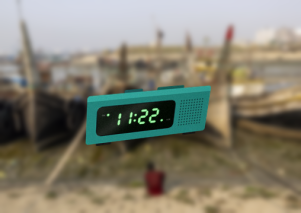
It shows 11.22
